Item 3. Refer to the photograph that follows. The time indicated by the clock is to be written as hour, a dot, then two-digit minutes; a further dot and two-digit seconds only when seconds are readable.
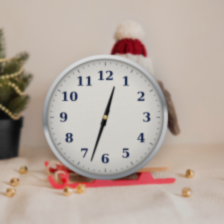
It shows 12.33
